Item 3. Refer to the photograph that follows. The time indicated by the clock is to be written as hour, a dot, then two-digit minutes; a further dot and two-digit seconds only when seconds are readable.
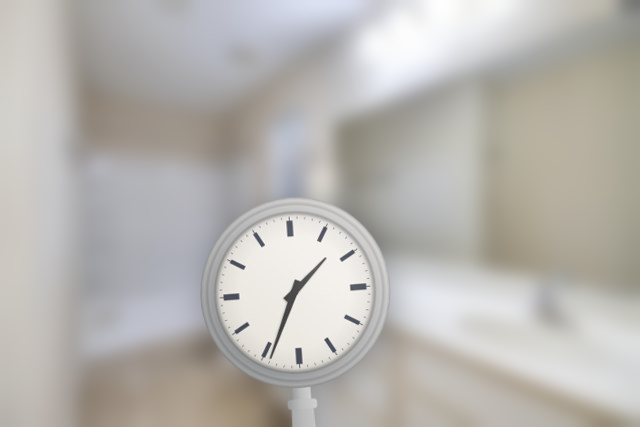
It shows 1.34
